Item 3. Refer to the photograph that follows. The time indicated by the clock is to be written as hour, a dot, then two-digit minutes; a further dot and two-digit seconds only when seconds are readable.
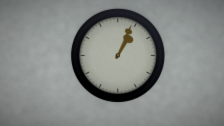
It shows 1.04
